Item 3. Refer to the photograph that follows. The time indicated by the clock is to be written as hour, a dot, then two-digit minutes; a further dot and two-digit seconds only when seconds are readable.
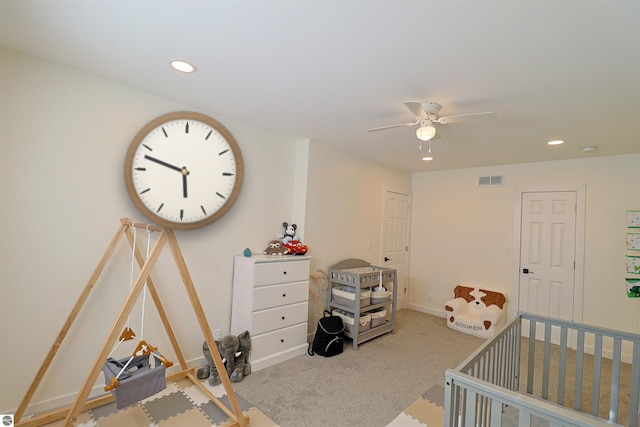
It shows 5.48
